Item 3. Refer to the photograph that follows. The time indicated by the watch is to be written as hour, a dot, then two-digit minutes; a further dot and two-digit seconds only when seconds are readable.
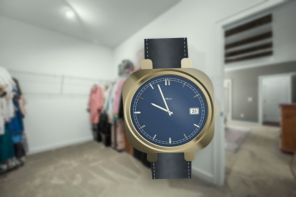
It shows 9.57
